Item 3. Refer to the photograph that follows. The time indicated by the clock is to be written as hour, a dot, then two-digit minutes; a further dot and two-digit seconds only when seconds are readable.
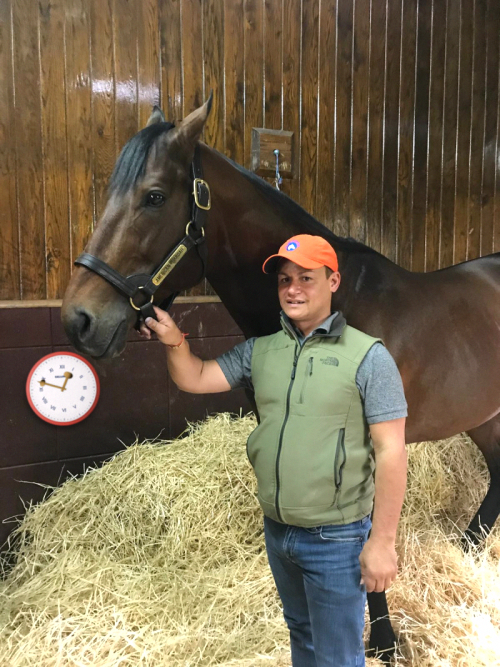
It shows 12.48
